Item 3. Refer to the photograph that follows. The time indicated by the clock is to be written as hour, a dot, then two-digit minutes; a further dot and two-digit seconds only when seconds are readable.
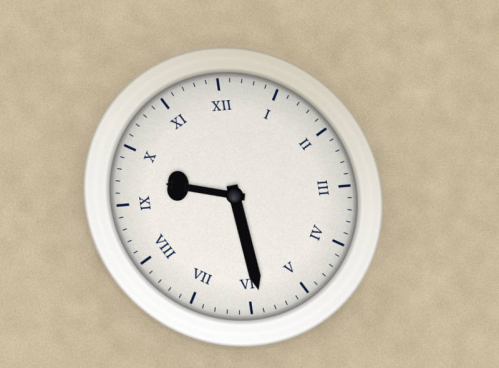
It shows 9.29
